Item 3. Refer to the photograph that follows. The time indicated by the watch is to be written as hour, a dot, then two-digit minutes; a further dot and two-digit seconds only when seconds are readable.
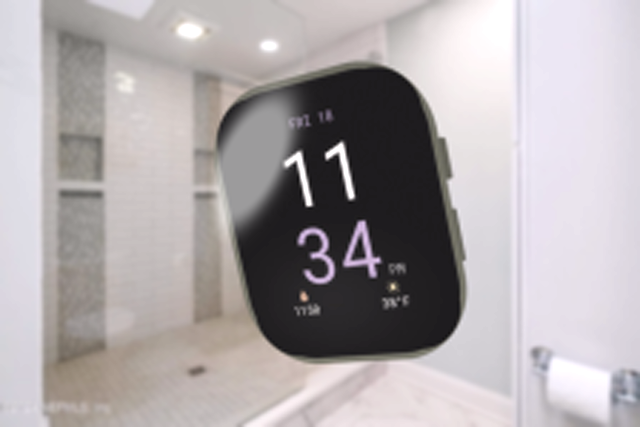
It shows 11.34
